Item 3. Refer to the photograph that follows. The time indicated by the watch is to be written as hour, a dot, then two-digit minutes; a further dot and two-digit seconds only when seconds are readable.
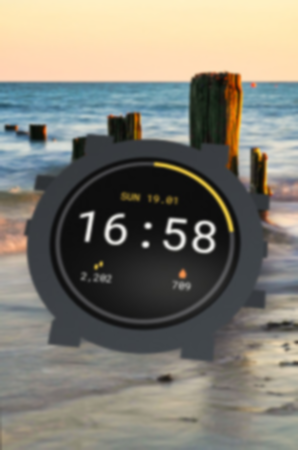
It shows 16.58
